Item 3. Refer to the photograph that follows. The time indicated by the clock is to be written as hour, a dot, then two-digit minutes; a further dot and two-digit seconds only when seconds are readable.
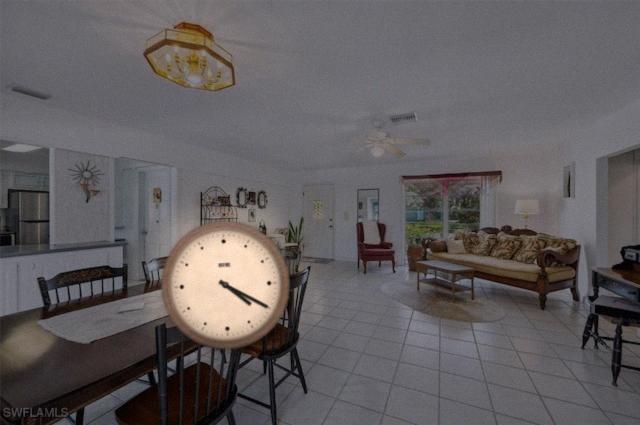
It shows 4.20
